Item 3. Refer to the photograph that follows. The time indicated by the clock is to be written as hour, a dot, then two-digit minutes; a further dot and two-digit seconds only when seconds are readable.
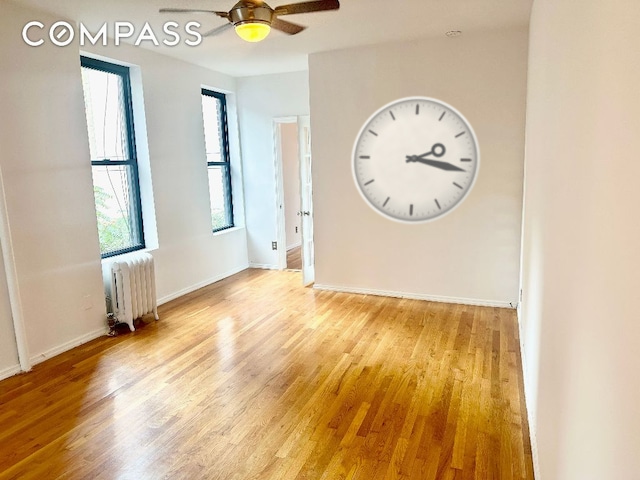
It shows 2.17
